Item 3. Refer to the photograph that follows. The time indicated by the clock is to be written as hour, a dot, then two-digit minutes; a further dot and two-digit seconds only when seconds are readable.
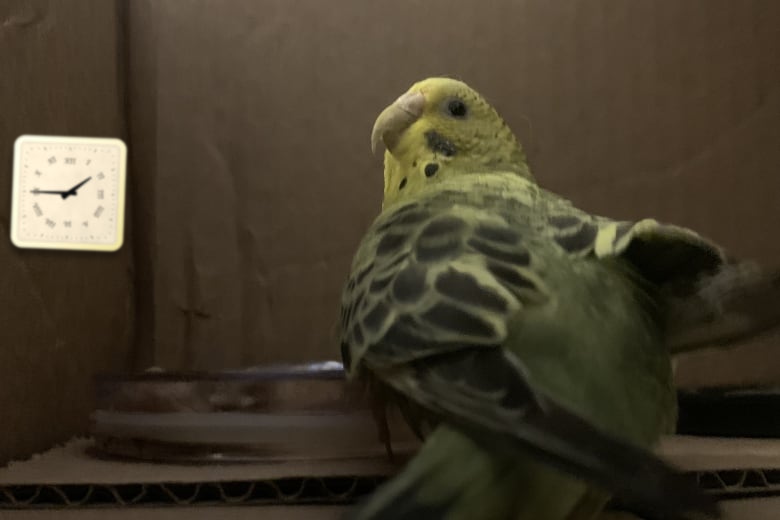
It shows 1.45
